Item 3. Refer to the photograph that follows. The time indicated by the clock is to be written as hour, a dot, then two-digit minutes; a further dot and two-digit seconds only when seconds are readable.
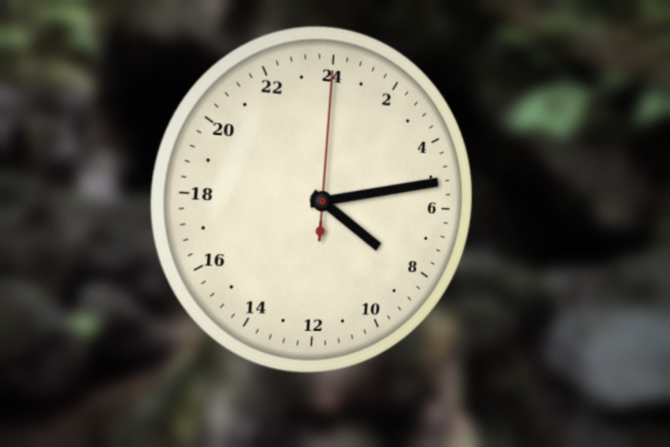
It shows 8.13.00
